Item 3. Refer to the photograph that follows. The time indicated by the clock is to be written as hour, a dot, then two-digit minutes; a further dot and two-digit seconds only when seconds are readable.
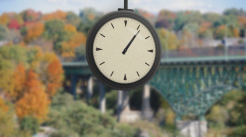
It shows 1.06
